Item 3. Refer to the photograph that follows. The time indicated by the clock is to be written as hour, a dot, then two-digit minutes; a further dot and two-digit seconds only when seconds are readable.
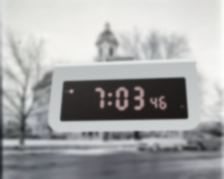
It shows 7.03.46
